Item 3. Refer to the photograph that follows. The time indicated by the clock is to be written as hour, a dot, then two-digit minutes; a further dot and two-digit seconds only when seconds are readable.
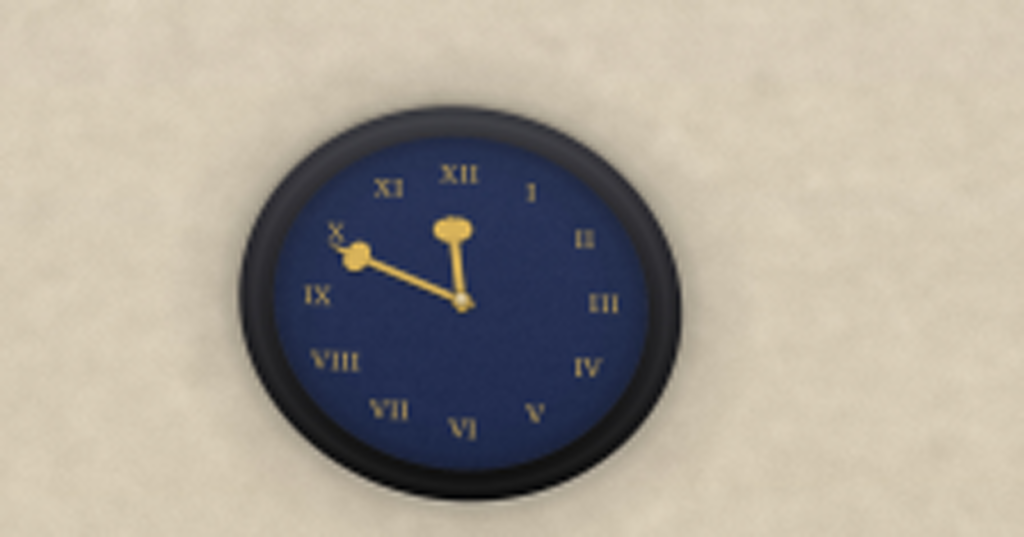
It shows 11.49
